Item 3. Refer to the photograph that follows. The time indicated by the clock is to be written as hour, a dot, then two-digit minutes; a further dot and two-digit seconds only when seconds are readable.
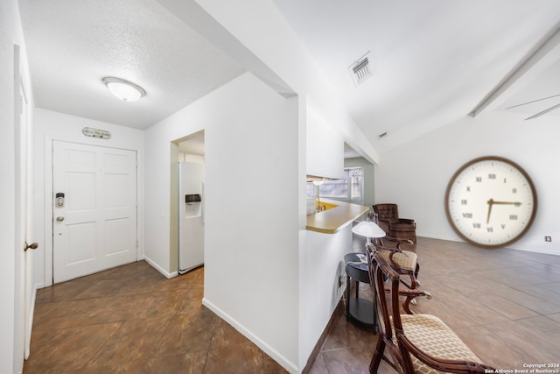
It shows 6.15
